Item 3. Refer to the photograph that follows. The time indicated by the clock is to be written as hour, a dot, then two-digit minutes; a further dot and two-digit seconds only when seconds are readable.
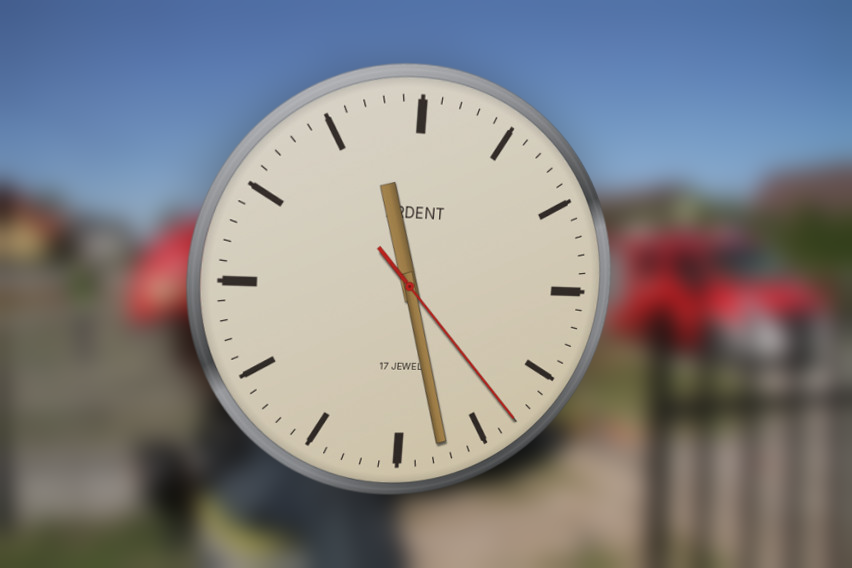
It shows 11.27.23
